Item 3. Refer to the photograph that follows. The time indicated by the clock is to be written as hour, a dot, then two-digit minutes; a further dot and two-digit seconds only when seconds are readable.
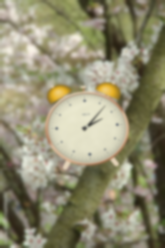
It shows 2.07
